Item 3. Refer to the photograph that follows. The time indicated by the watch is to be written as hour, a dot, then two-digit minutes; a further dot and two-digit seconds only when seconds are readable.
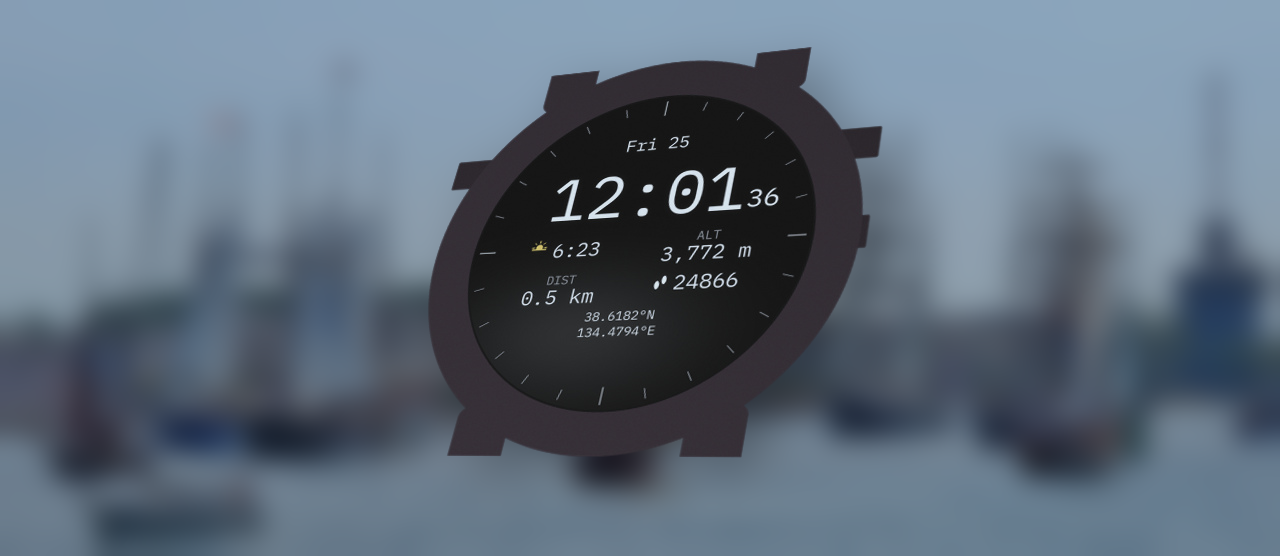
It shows 12.01.36
